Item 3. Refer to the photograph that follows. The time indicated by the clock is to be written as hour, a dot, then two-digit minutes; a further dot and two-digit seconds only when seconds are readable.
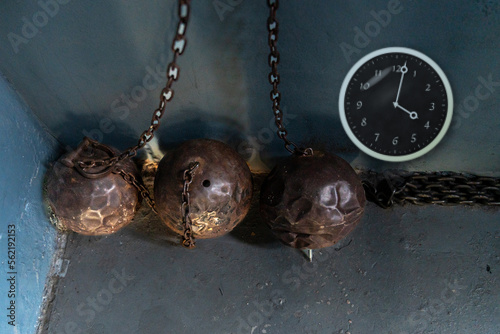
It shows 4.02
